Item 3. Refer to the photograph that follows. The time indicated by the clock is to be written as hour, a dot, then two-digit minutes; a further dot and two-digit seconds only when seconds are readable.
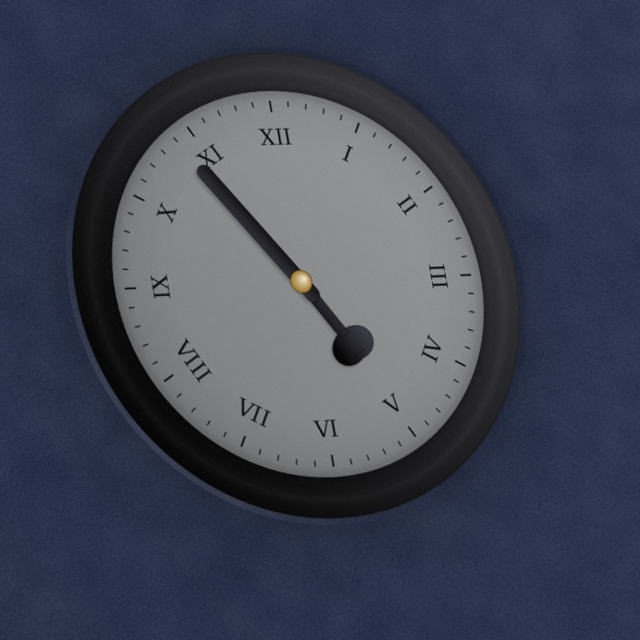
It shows 4.54
